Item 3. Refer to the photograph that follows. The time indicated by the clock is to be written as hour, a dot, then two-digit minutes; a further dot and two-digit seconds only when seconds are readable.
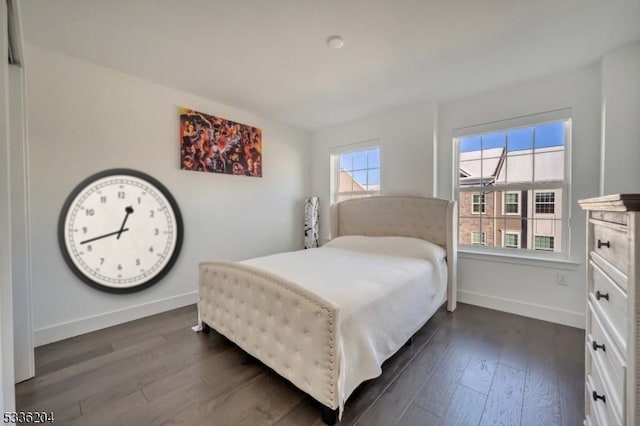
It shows 12.42
